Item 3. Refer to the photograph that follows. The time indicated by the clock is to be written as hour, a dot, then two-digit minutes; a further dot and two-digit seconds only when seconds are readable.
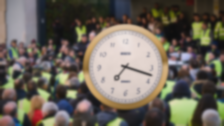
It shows 7.18
